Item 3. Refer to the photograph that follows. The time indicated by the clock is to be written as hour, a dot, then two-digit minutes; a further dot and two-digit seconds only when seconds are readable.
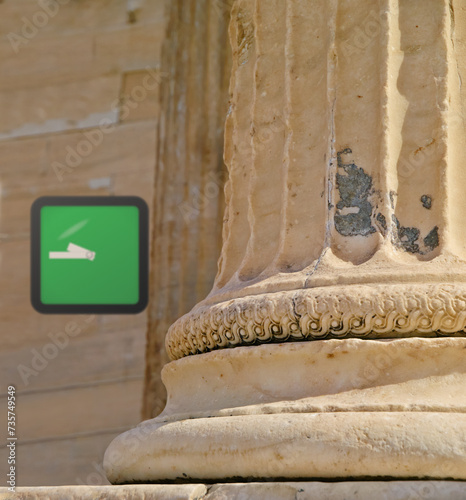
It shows 9.45
